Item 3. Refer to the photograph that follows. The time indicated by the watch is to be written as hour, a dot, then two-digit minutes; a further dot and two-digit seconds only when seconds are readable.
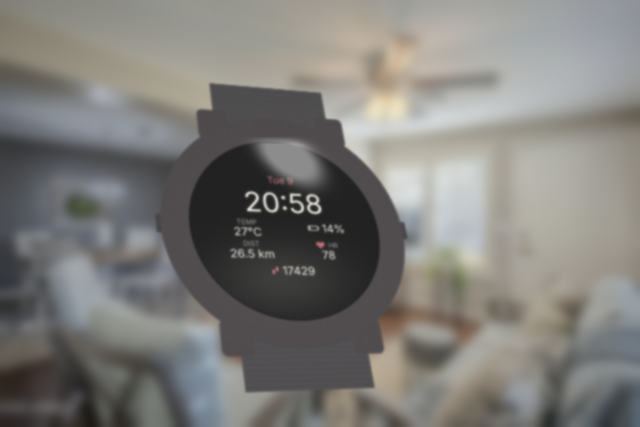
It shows 20.58
